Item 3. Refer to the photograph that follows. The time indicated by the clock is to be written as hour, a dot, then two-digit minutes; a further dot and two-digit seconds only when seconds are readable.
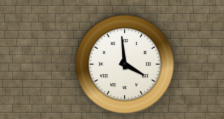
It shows 3.59
